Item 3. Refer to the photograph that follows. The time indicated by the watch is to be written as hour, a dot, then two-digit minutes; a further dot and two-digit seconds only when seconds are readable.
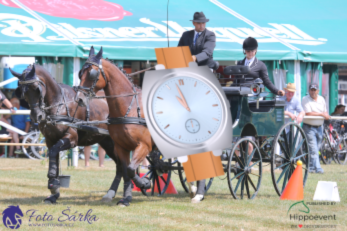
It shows 10.58
